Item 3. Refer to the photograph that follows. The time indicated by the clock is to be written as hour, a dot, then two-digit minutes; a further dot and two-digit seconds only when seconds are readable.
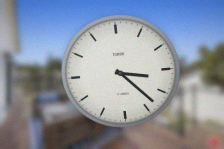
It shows 3.23
